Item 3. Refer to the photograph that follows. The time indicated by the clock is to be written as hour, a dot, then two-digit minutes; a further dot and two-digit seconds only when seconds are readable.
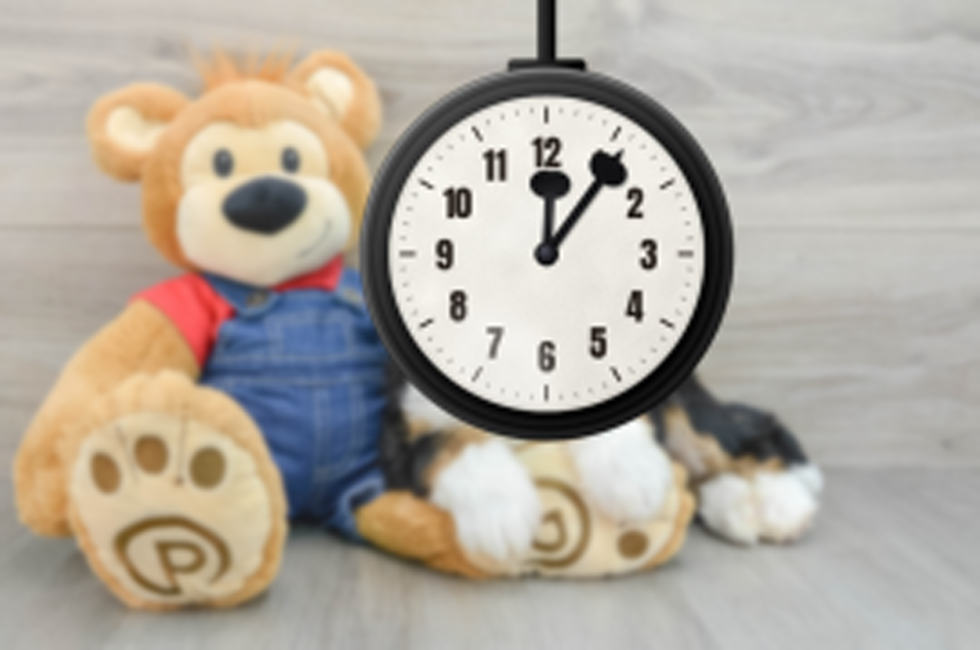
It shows 12.06
